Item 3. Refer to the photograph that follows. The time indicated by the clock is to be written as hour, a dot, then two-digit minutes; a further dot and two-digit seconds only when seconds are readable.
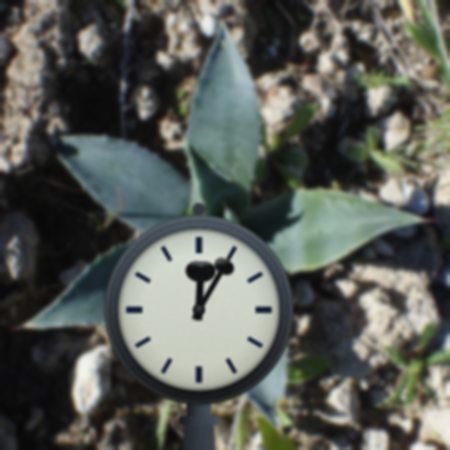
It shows 12.05
